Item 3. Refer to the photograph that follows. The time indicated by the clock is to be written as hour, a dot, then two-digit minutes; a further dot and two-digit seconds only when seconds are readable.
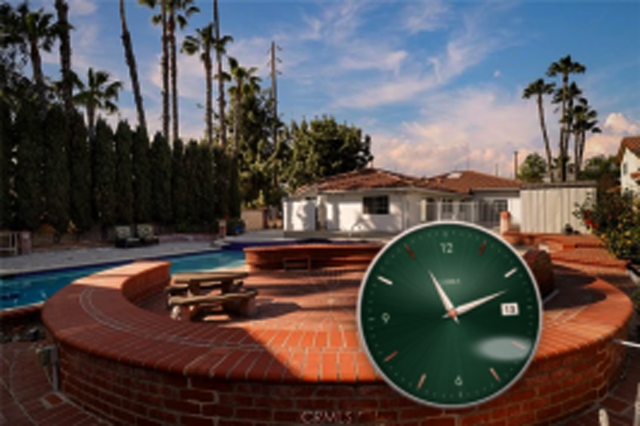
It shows 11.12
